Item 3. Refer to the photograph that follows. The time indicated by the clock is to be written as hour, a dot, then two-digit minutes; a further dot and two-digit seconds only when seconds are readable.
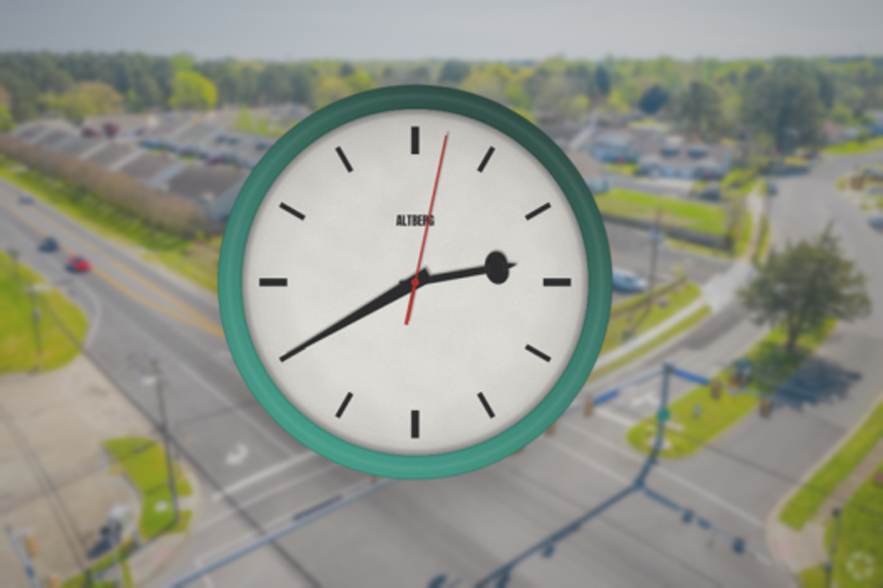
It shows 2.40.02
